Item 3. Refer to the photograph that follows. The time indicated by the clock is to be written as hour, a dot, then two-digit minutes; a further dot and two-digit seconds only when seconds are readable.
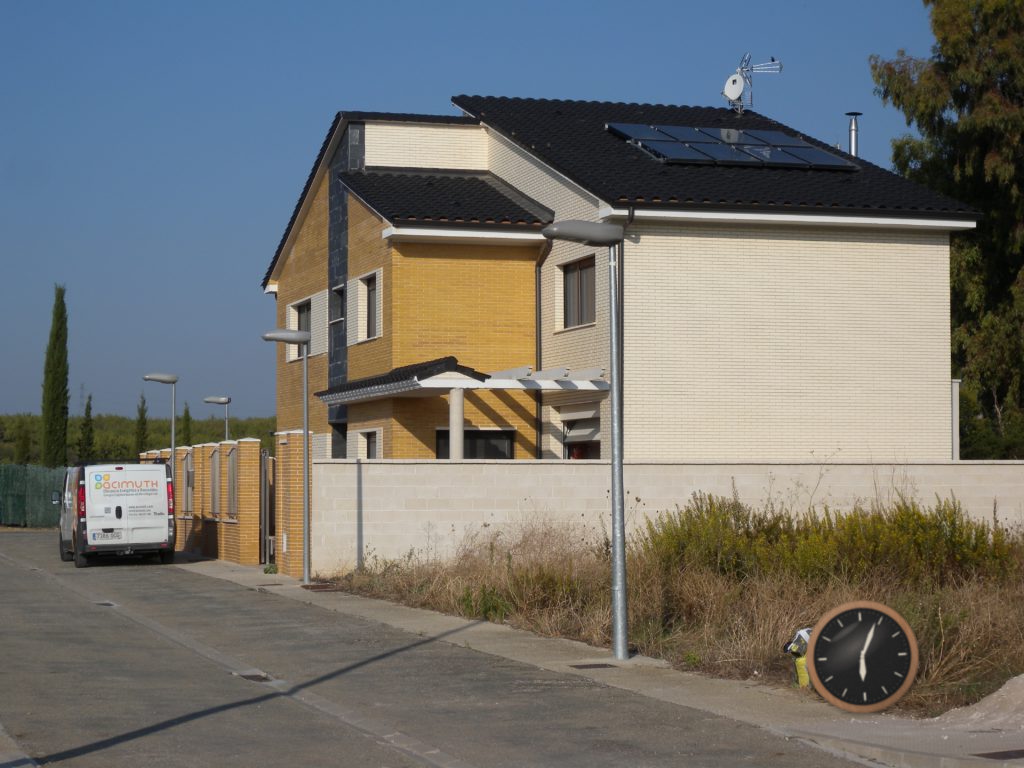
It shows 6.04
